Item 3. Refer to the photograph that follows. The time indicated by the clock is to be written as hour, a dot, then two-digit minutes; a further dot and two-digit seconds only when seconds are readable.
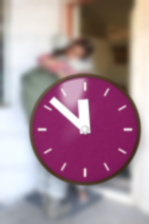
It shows 11.52
